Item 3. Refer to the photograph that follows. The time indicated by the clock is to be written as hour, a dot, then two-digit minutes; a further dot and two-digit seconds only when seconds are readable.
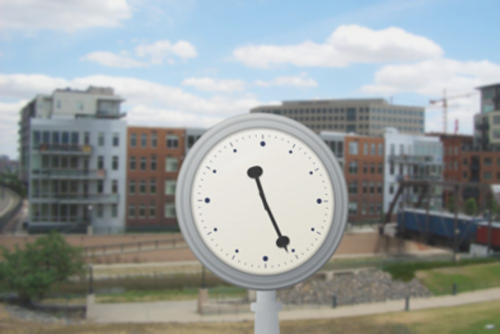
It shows 11.26
